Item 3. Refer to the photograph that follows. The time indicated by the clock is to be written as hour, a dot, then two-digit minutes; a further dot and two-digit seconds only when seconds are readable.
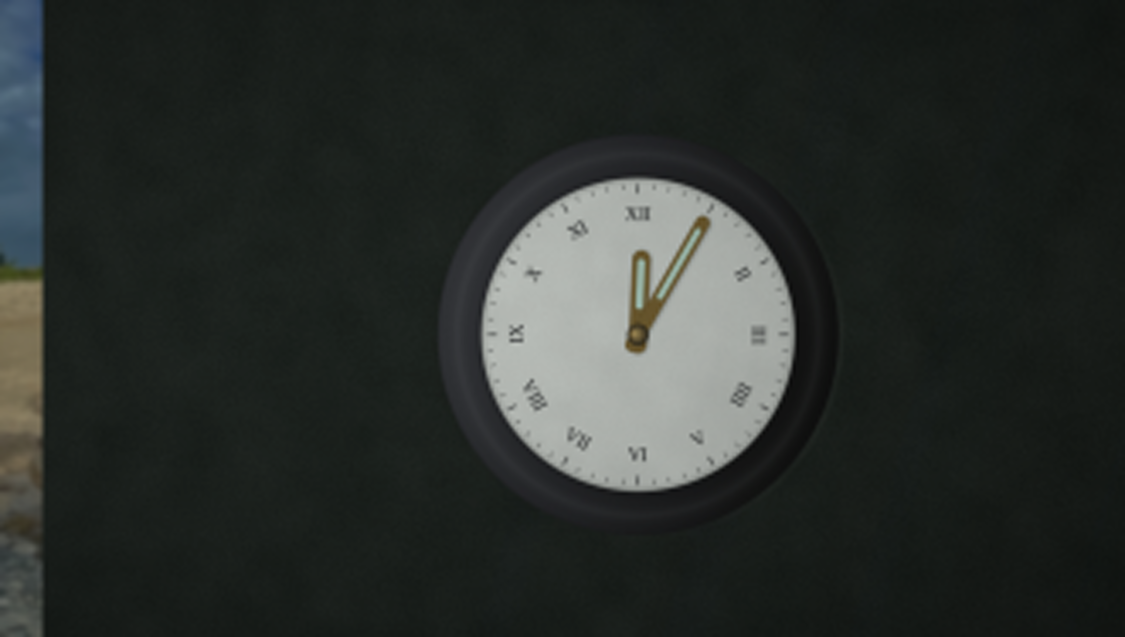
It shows 12.05
